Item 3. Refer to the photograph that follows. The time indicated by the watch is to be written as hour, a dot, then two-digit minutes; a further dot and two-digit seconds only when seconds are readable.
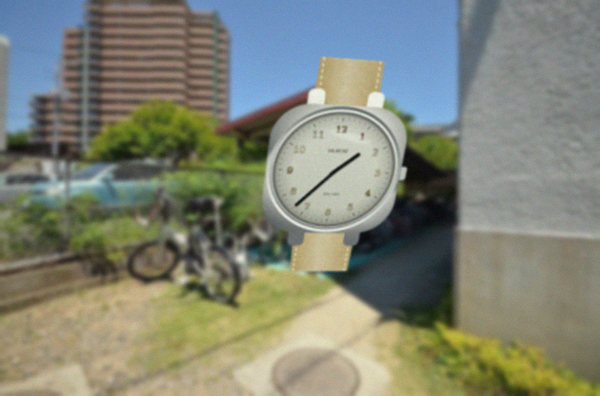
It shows 1.37
